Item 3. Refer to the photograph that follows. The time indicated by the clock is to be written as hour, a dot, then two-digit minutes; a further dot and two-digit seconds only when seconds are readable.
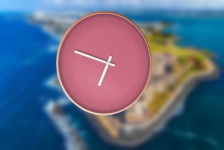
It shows 6.48
